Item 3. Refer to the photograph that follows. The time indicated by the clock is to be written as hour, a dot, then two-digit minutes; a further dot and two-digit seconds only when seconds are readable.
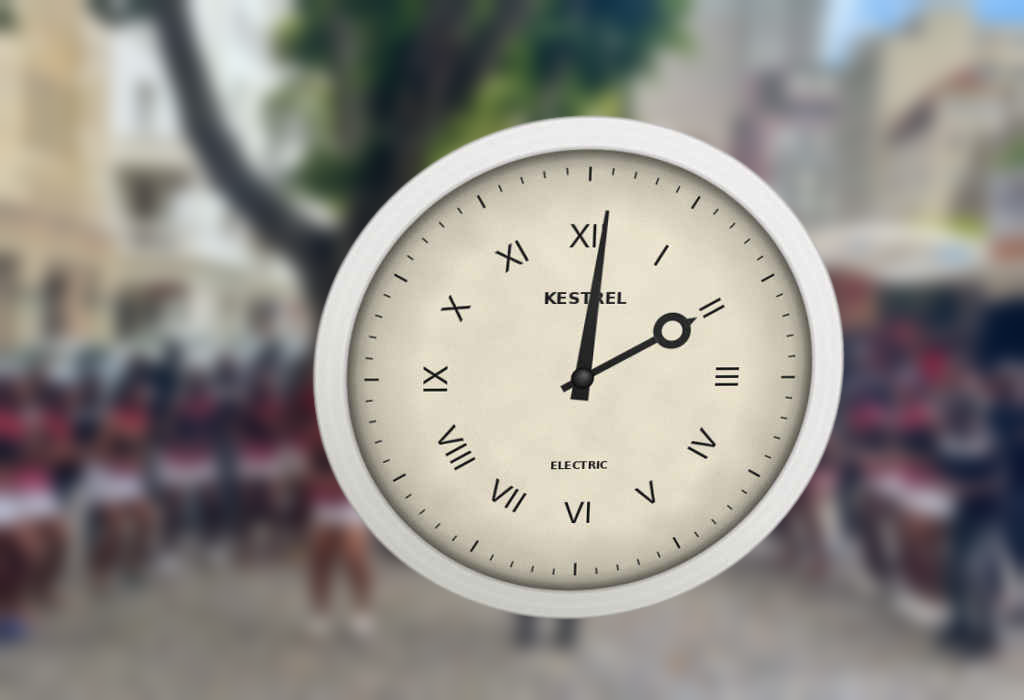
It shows 2.01
